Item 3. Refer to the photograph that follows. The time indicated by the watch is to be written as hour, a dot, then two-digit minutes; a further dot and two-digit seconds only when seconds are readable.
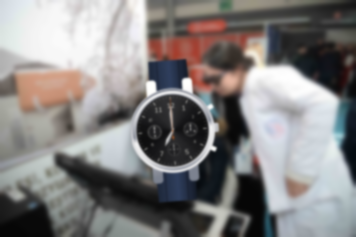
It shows 7.00
